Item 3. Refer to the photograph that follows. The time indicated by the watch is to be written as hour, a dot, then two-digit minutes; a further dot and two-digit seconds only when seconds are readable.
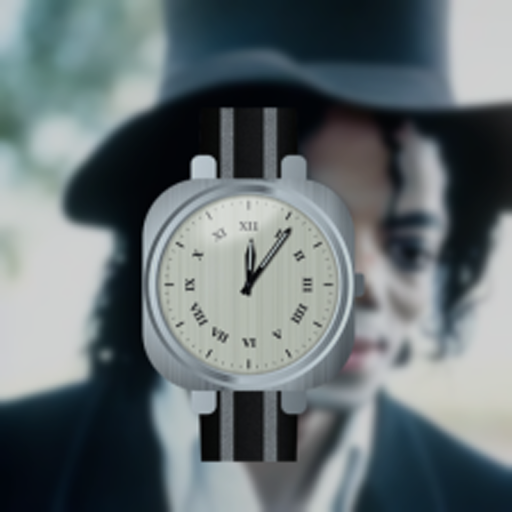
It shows 12.06
